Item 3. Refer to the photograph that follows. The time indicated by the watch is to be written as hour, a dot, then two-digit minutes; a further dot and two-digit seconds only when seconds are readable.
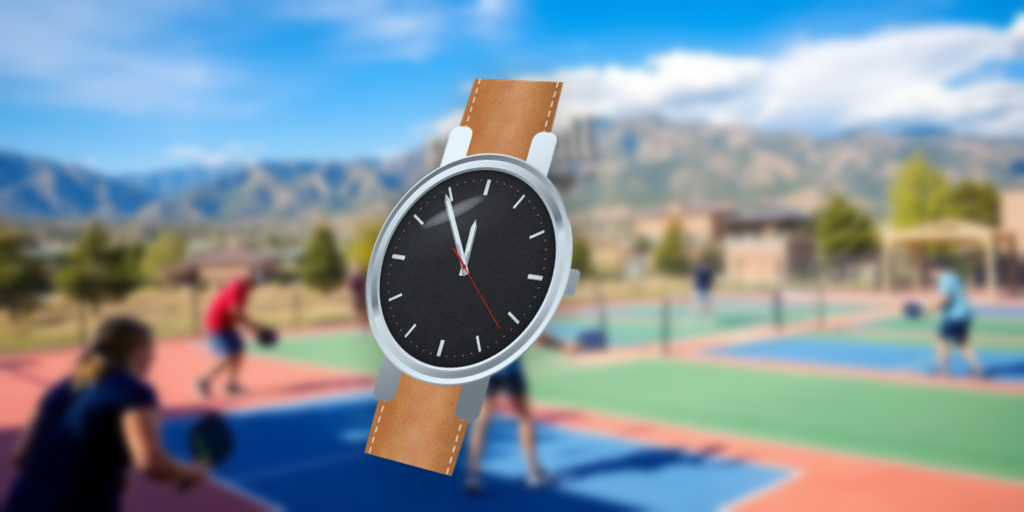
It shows 11.54.22
